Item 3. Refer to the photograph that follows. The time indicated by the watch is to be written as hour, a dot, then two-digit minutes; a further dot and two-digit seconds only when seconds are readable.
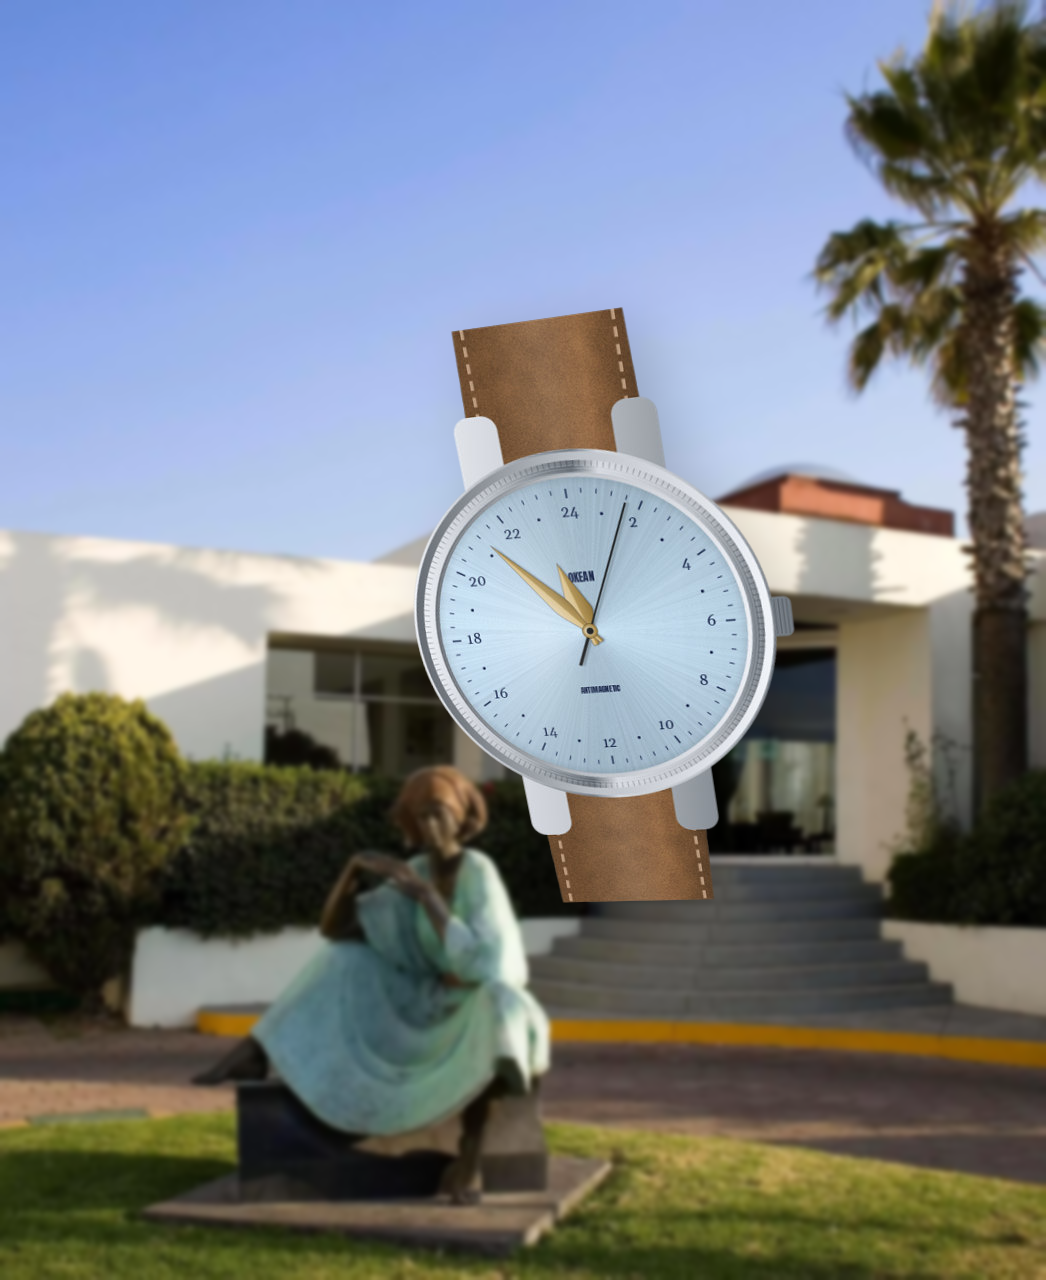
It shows 22.53.04
